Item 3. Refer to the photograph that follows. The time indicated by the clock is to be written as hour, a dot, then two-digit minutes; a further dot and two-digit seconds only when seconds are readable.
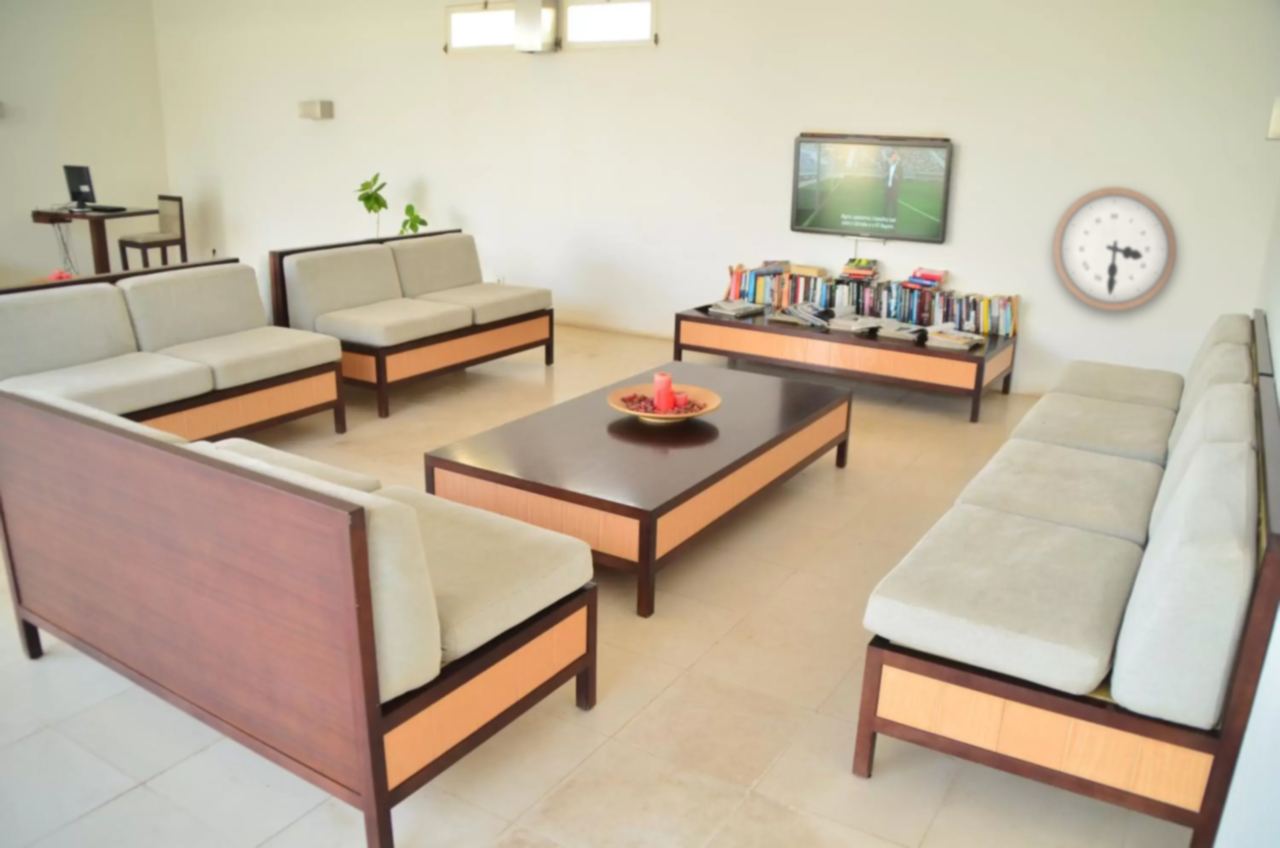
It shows 3.31
